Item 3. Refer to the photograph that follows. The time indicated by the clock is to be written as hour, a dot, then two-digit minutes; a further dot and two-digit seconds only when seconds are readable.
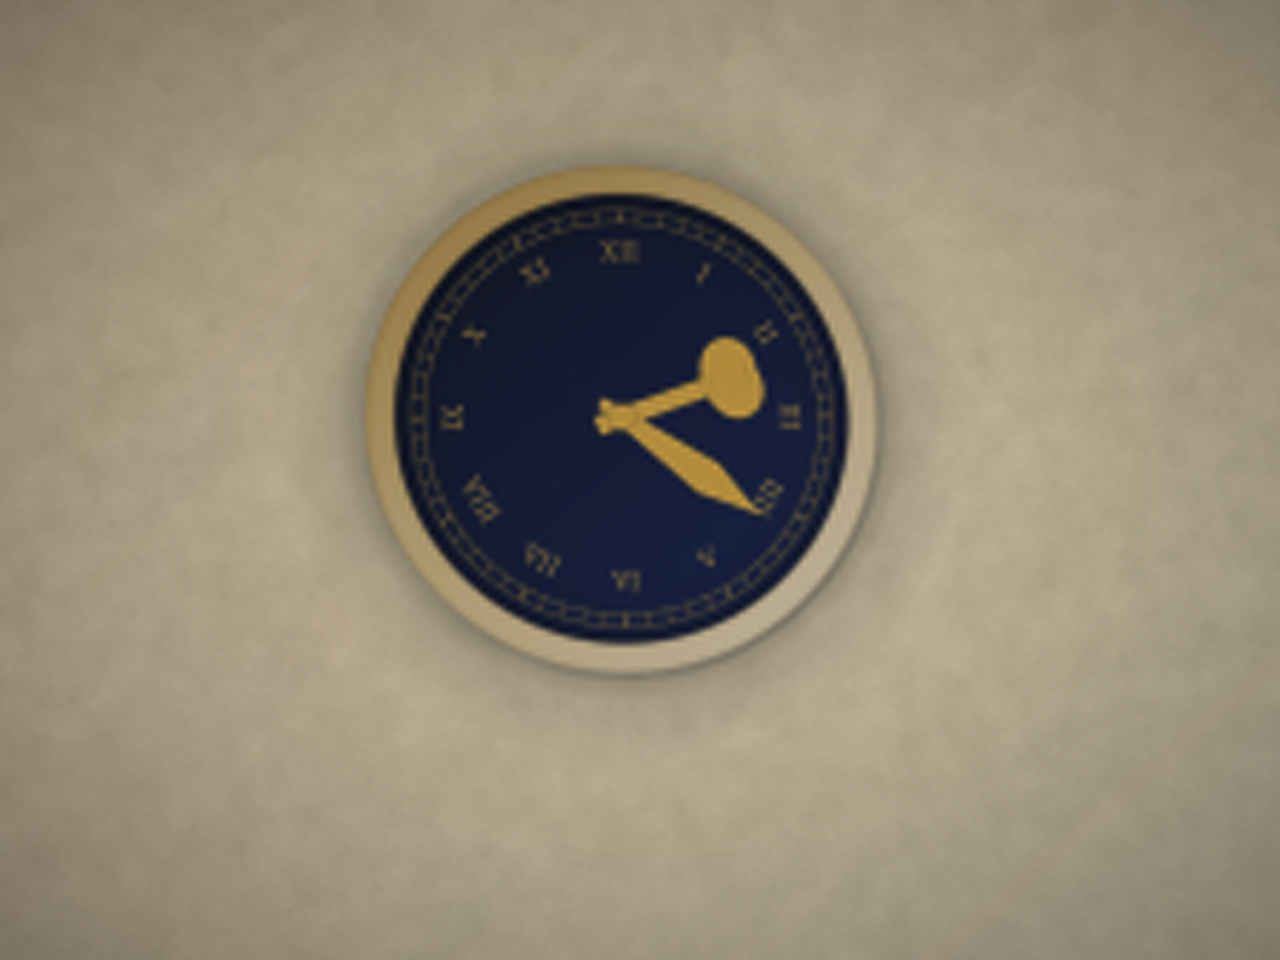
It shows 2.21
